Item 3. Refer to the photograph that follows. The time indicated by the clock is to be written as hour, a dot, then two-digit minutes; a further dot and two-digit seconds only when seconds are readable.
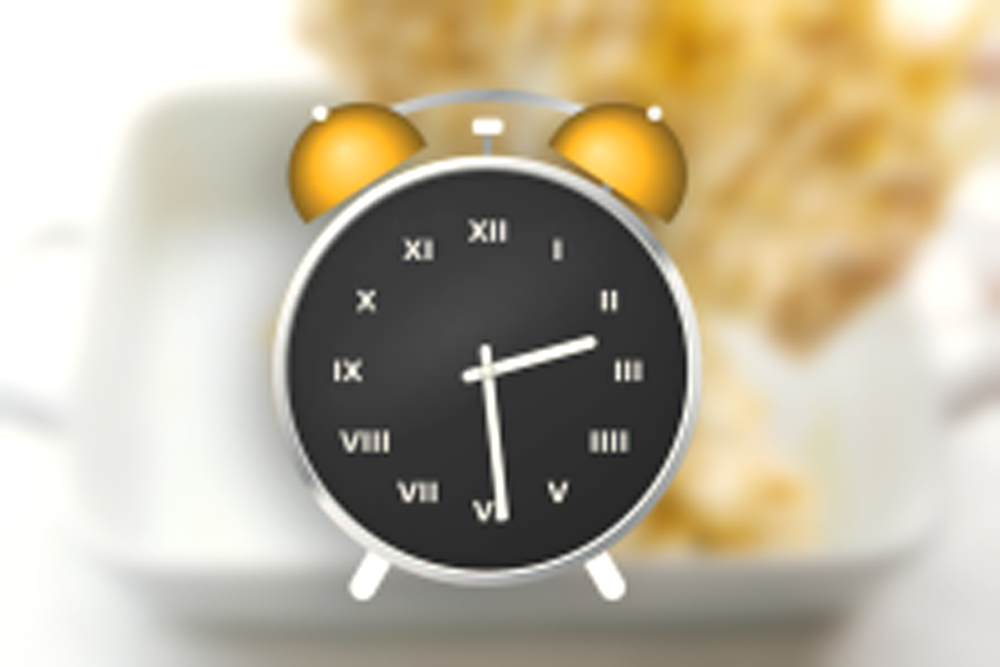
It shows 2.29
